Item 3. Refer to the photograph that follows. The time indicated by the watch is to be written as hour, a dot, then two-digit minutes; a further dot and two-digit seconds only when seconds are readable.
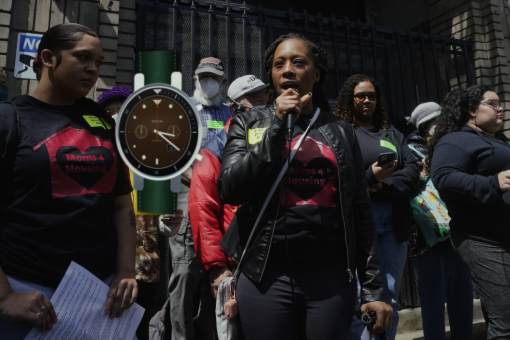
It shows 3.21
